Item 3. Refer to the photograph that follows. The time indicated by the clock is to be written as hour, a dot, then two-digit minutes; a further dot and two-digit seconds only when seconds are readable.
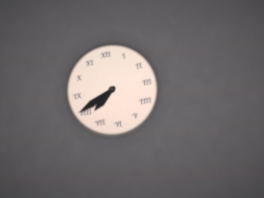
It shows 7.41
